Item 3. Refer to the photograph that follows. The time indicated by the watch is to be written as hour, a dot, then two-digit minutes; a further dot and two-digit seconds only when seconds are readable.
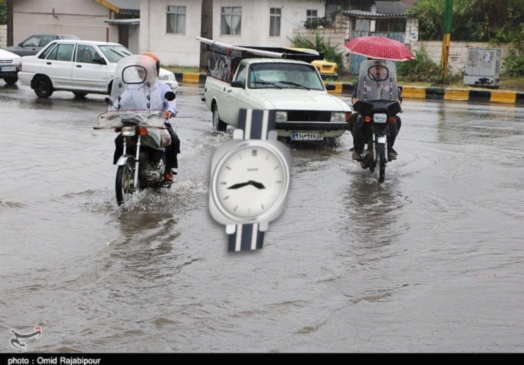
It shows 3.43
